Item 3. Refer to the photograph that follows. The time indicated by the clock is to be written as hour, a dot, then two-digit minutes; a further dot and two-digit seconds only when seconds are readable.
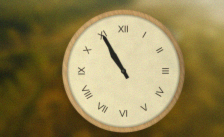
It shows 10.55
